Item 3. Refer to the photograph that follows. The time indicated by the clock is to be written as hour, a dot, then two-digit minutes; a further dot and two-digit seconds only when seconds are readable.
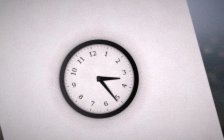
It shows 3.26
